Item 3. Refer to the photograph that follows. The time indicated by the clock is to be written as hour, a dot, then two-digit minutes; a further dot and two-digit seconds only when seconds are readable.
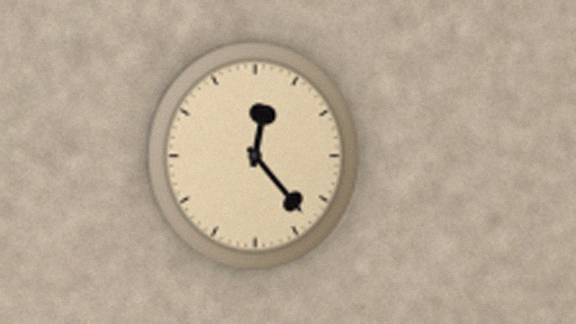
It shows 12.23
